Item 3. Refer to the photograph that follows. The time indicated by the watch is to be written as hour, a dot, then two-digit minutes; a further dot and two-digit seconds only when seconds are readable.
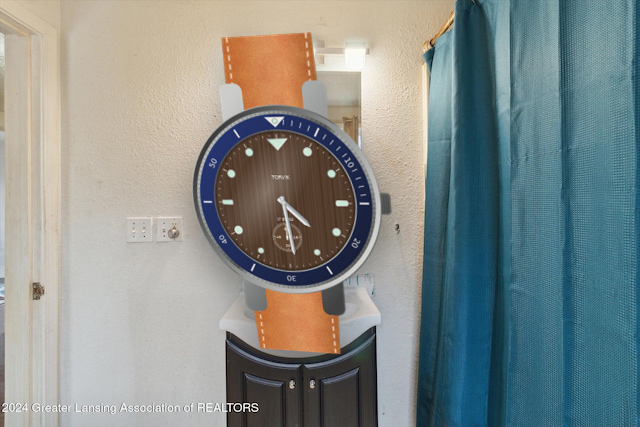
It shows 4.29
